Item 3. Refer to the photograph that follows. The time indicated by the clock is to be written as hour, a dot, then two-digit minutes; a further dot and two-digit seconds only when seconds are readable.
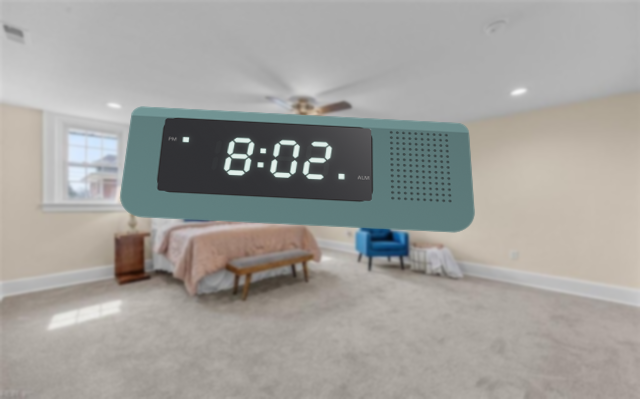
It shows 8.02
